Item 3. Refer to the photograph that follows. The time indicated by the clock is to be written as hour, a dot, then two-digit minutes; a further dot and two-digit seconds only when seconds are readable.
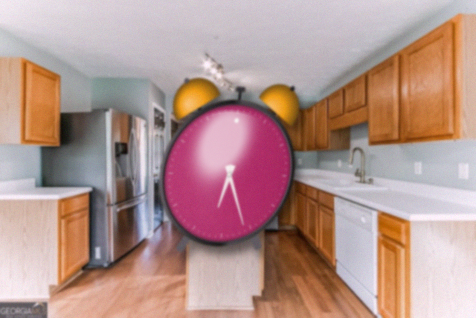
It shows 6.26
